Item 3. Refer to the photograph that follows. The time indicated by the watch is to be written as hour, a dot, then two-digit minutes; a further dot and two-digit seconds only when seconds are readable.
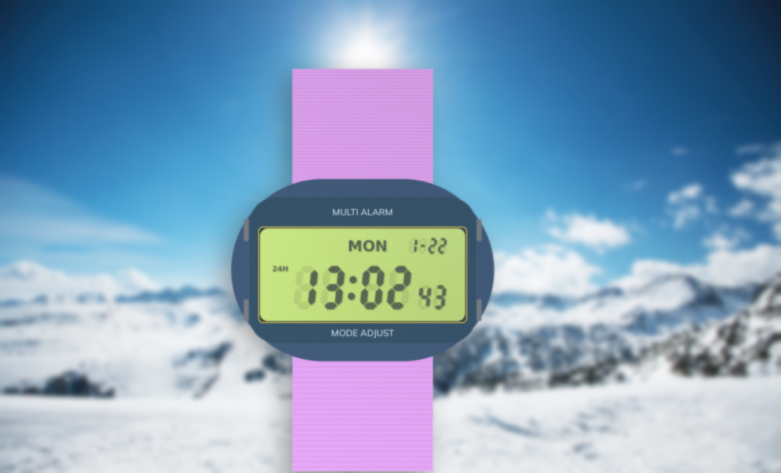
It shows 13.02.43
